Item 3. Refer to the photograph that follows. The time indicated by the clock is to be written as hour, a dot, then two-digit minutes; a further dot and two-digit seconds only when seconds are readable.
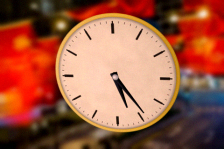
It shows 5.24
